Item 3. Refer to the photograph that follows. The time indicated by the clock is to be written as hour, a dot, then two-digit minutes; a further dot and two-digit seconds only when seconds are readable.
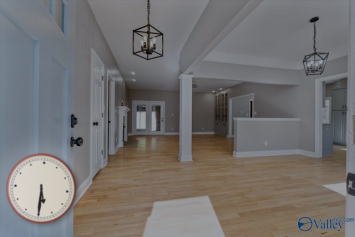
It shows 5.30
